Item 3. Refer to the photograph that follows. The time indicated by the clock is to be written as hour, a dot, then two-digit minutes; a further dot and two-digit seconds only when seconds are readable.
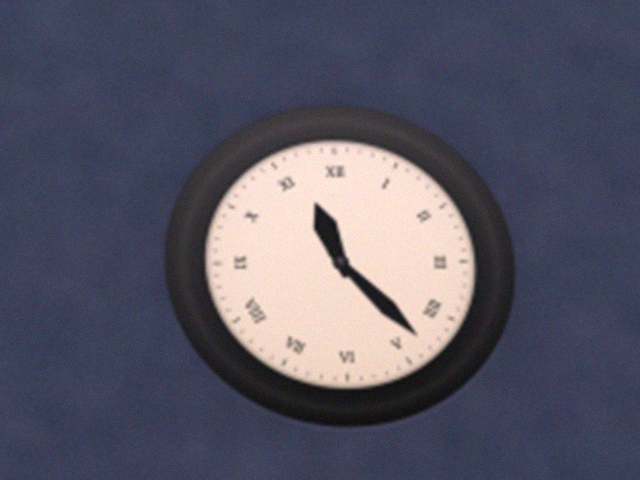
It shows 11.23
